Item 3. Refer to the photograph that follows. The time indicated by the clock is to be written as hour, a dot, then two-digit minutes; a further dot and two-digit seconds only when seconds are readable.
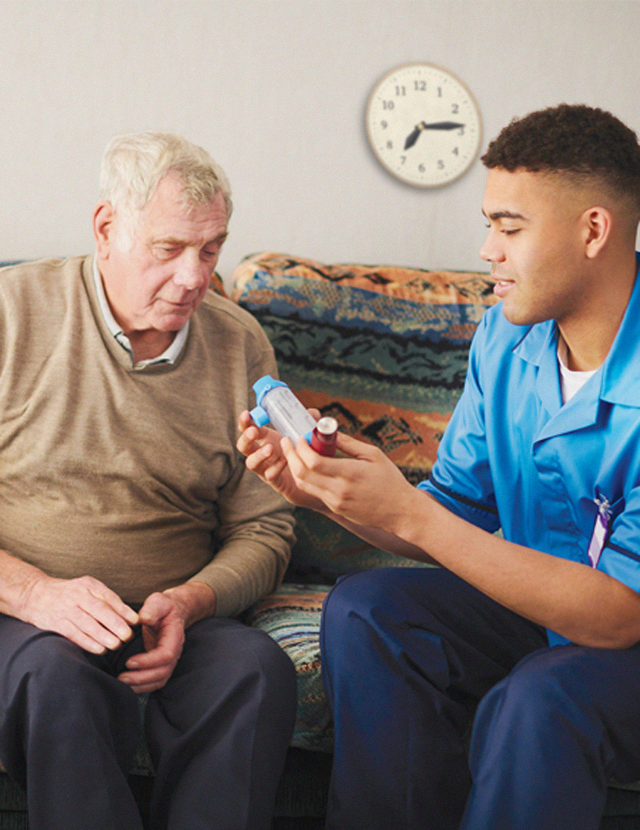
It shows 7.14
